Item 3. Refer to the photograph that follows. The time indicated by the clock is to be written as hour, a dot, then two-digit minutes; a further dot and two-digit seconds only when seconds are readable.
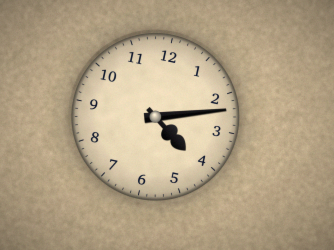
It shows 4.12
